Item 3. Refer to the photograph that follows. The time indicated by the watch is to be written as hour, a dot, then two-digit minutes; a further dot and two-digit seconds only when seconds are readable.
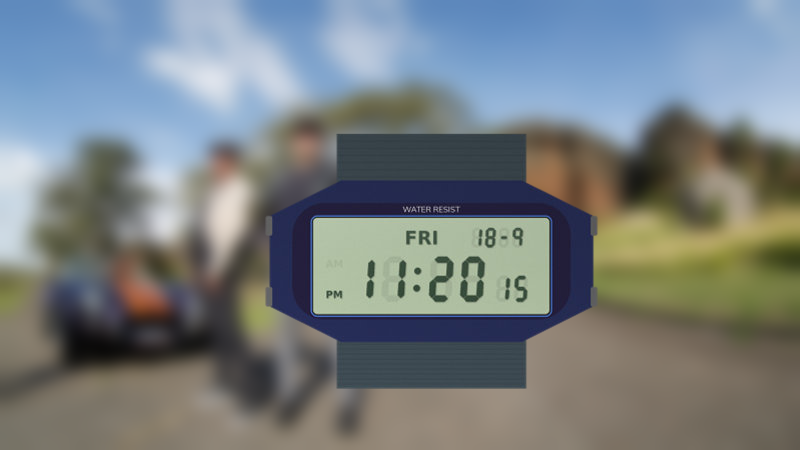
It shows 11.20.15
